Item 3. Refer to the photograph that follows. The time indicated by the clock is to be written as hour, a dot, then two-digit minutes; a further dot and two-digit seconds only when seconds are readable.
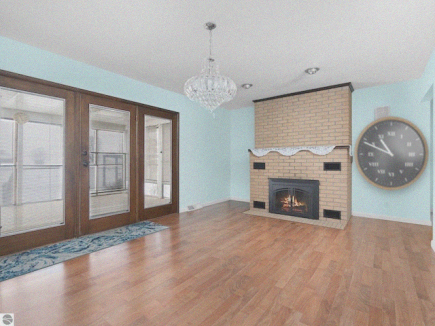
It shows 10.49
